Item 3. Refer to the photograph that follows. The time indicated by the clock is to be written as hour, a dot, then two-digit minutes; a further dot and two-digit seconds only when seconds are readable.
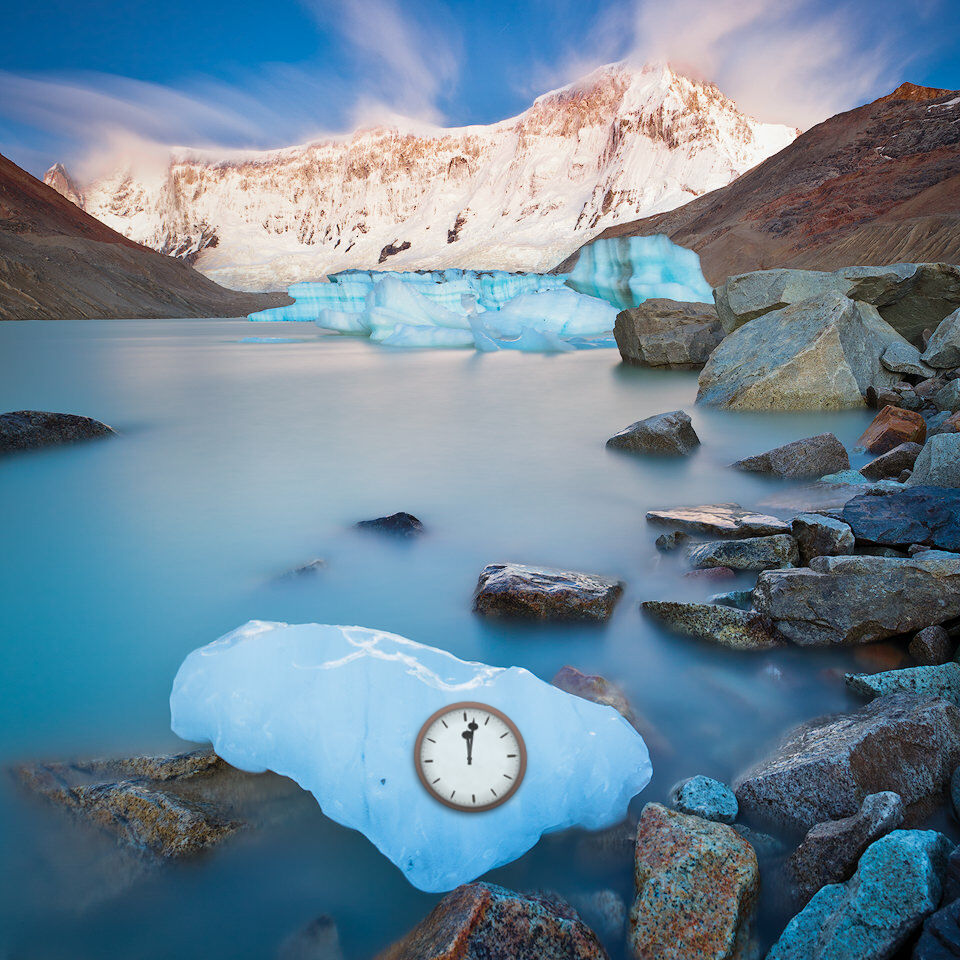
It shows 12.02
